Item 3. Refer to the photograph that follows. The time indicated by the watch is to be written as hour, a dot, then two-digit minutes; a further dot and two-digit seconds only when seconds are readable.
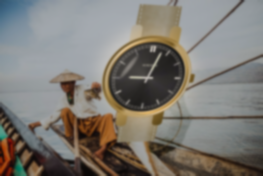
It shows 9.03
